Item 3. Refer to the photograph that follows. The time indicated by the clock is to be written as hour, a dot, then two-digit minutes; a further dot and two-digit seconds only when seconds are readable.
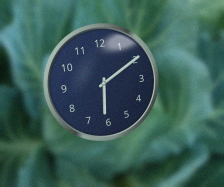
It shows 6.10
